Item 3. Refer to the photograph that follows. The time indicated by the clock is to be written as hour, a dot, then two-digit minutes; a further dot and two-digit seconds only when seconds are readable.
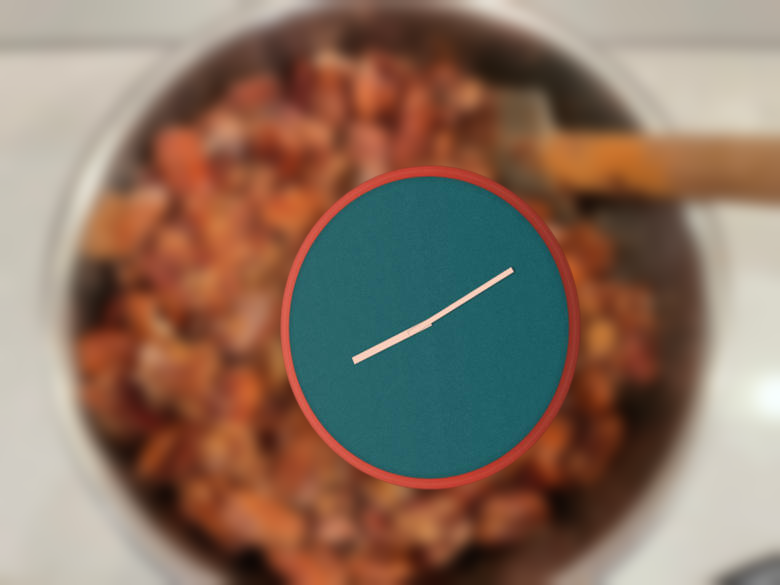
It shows 8.10
